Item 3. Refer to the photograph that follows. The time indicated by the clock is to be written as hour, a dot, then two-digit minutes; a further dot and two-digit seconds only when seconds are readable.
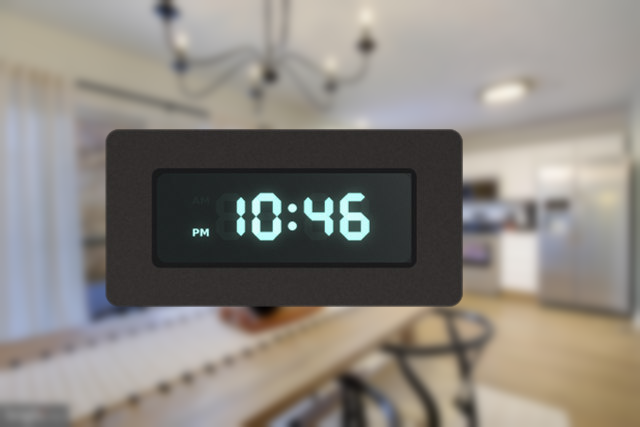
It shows 10.46
